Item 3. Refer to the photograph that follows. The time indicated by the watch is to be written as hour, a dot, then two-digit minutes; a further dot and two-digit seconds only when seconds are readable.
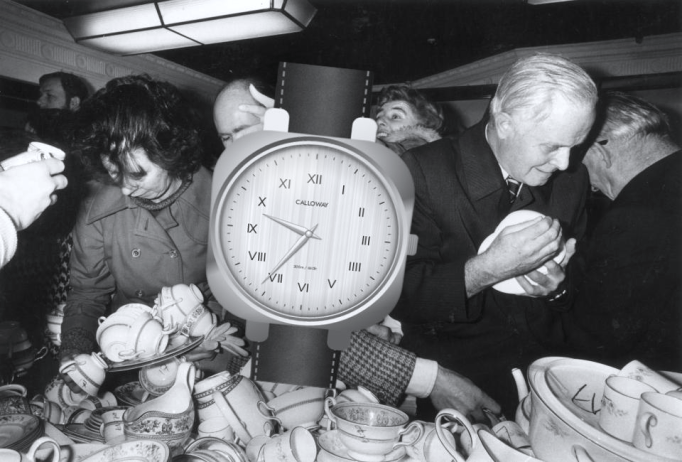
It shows 9.36
